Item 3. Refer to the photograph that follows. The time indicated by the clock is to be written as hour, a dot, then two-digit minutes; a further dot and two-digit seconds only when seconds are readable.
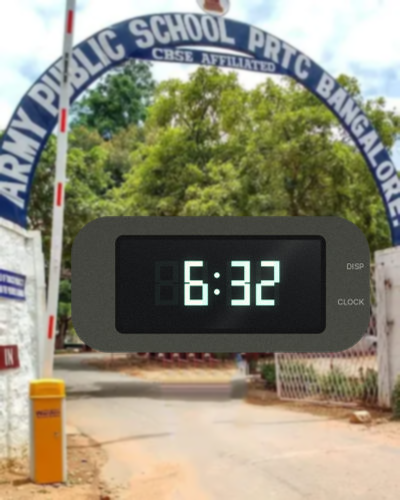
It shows 6.32
